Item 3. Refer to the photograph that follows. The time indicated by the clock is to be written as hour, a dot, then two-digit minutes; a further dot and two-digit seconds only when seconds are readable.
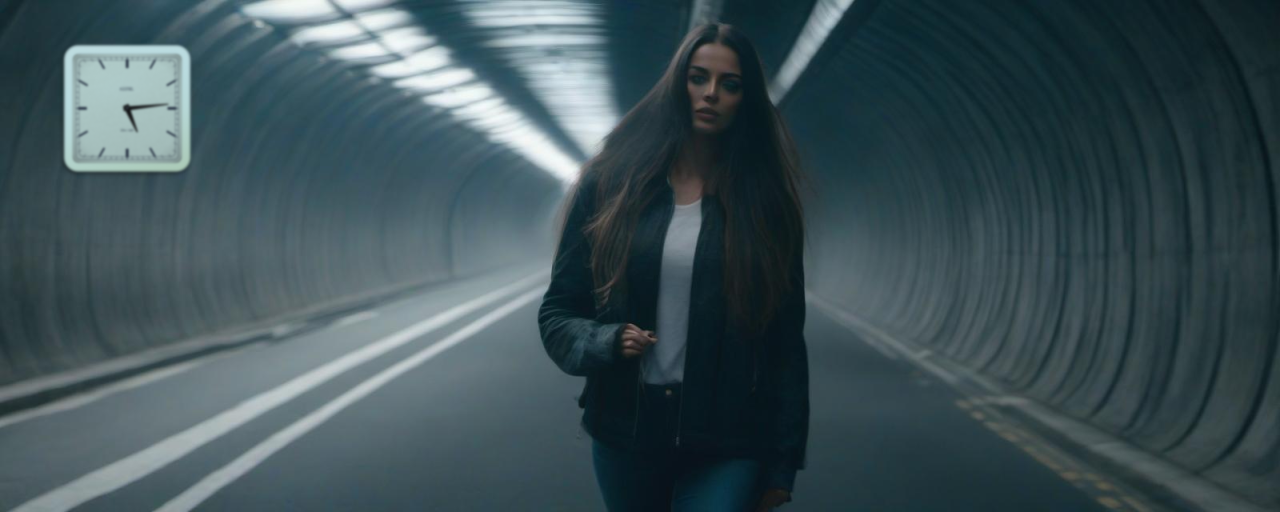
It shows 5.14
